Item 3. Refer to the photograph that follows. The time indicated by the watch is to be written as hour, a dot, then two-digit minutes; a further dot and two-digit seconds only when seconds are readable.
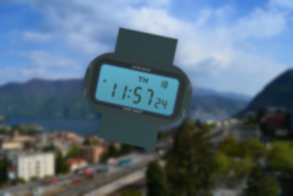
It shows 11.57.24
